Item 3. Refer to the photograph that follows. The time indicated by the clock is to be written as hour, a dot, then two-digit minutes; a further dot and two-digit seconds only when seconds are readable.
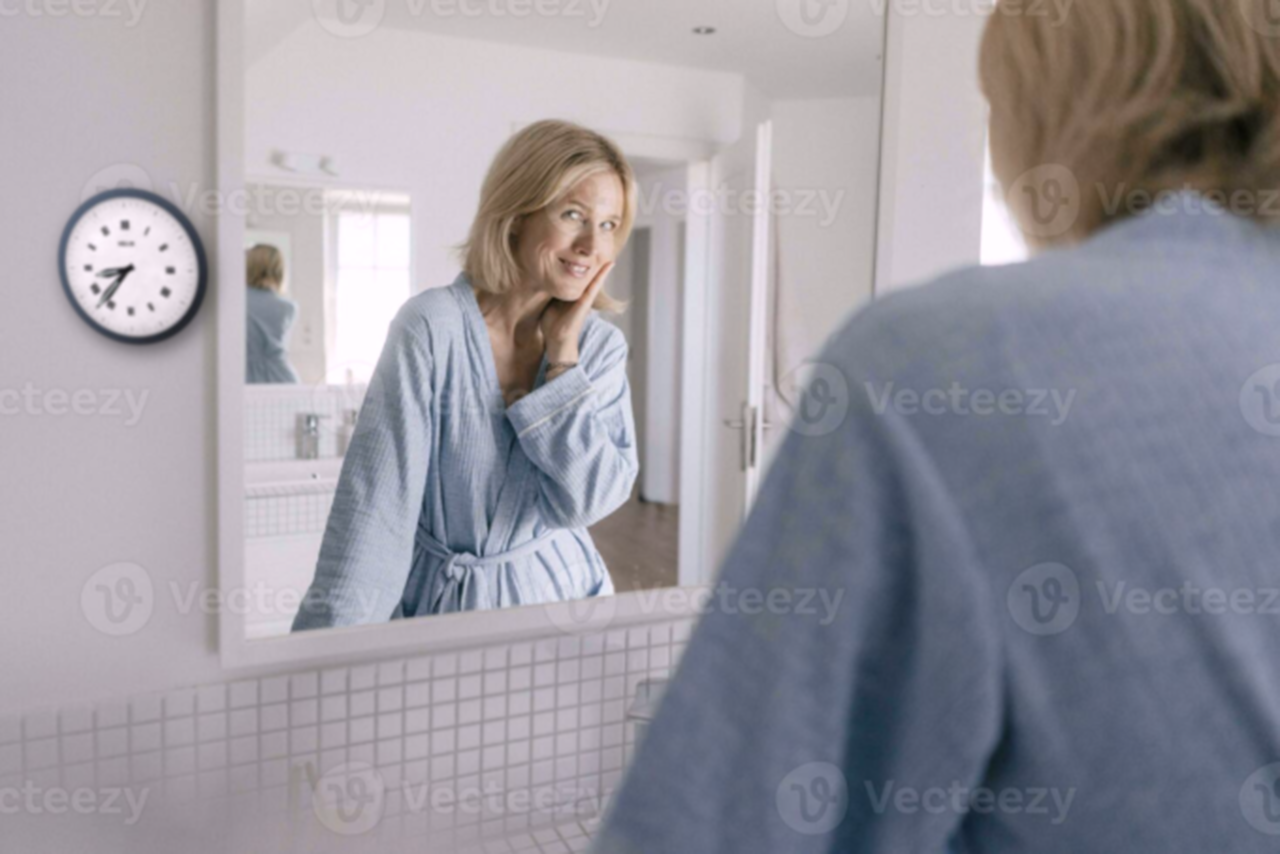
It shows 8.37
